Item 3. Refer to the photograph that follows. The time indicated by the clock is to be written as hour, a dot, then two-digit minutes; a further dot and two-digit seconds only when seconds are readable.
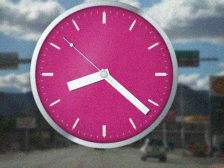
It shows 8.21.52
